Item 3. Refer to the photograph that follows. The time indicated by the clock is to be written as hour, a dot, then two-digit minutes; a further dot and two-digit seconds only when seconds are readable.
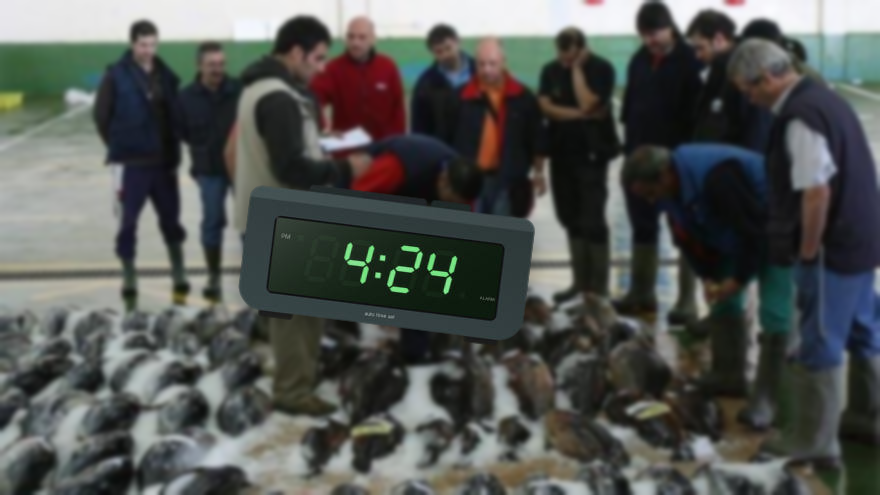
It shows 4.24
